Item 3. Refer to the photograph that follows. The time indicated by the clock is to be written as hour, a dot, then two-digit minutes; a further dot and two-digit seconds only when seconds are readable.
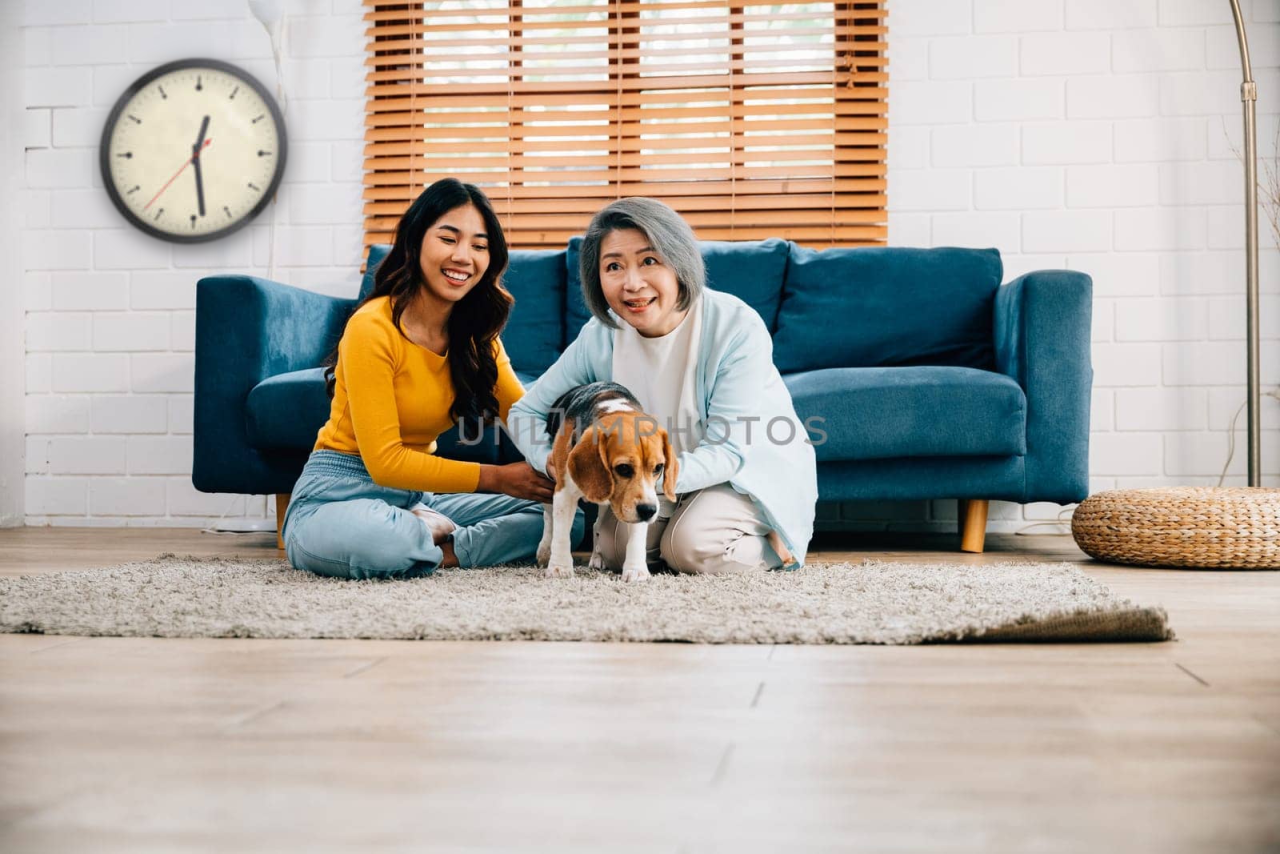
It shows 12.28.37
